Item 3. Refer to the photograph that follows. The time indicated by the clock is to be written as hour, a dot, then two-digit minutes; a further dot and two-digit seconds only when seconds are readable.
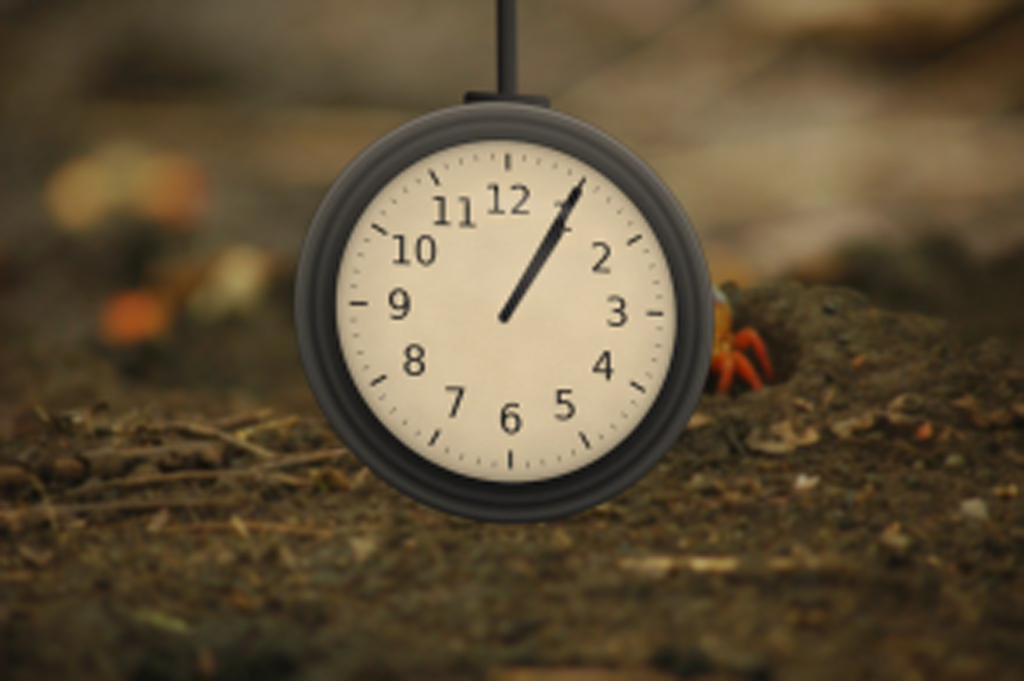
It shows 1.05
